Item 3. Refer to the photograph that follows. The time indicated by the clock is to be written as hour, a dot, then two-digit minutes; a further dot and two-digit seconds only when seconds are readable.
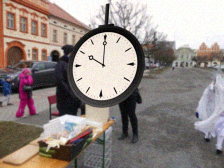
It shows 10.00
